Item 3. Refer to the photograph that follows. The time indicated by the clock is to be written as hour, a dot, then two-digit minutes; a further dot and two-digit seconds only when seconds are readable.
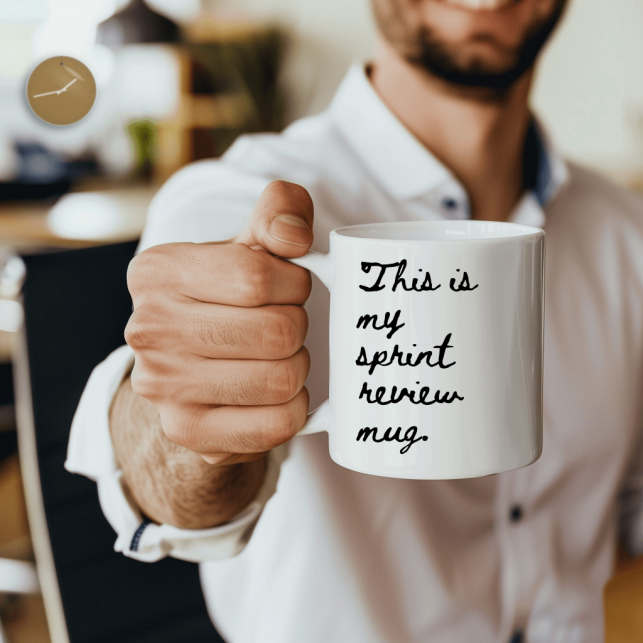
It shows 1.43
